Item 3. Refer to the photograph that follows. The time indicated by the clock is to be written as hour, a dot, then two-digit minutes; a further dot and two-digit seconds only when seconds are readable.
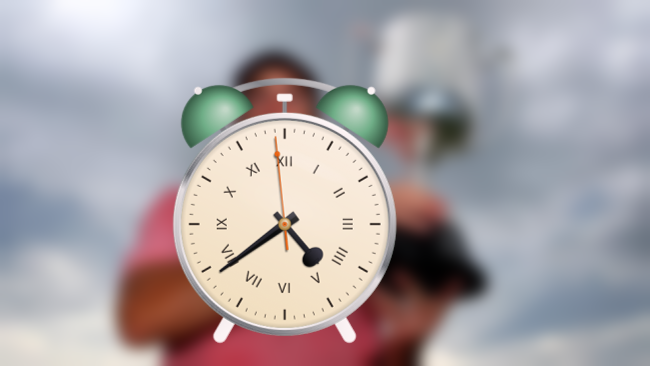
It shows 4.38.59
